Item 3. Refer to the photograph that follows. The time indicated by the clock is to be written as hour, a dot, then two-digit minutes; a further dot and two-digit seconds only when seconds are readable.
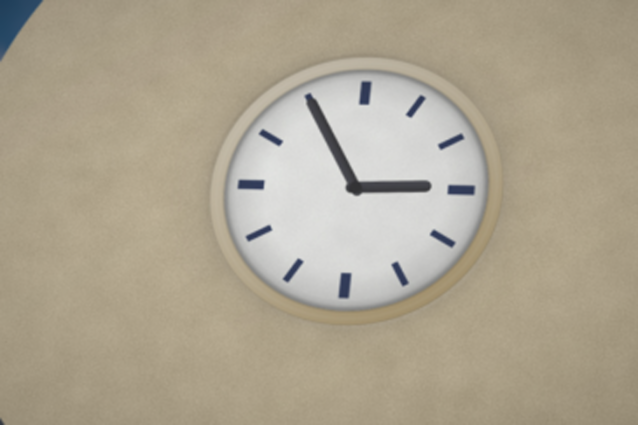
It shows 2.55
